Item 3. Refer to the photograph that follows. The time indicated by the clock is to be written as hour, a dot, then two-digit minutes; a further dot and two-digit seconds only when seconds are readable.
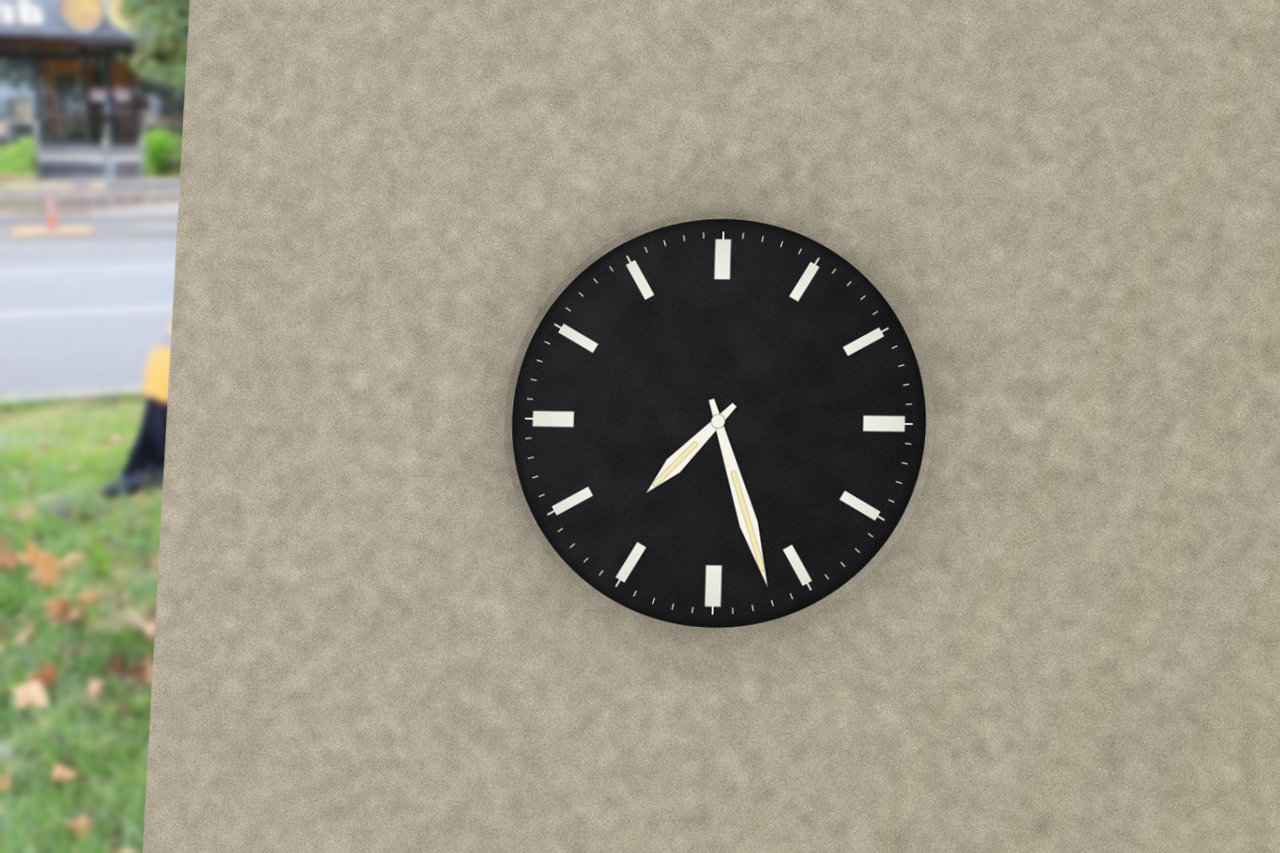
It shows 7.27
